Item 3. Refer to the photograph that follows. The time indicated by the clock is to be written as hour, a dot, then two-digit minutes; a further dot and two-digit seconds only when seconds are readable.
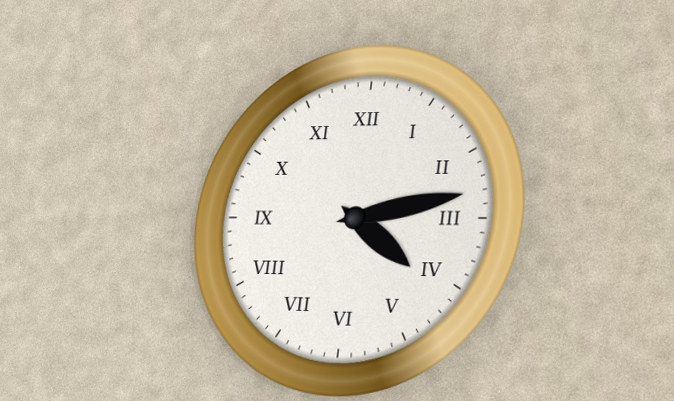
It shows 4.13
